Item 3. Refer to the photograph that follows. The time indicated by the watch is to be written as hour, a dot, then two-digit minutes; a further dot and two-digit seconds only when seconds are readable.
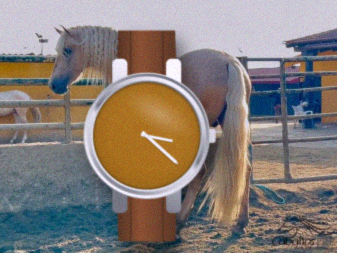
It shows 3.22
